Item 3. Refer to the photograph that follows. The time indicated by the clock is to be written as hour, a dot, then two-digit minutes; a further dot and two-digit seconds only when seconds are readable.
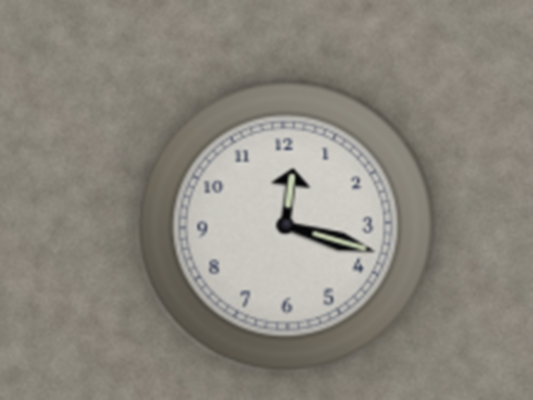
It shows 12.18
